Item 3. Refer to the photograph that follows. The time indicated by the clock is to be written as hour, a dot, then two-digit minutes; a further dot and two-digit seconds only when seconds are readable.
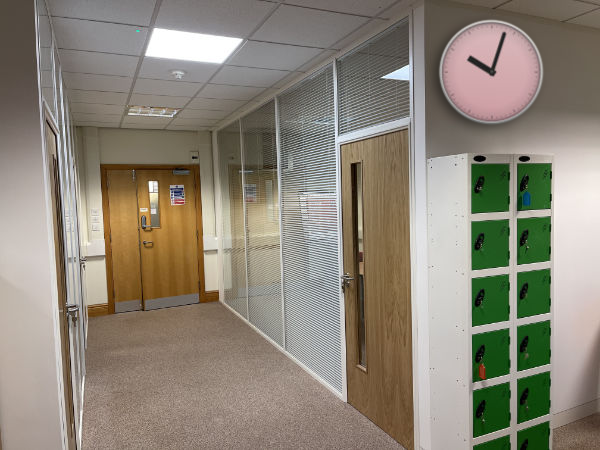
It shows 10.03
